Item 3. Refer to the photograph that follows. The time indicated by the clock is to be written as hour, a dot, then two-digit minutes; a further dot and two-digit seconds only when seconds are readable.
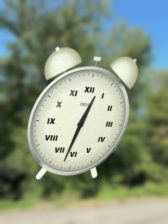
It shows 12.32
